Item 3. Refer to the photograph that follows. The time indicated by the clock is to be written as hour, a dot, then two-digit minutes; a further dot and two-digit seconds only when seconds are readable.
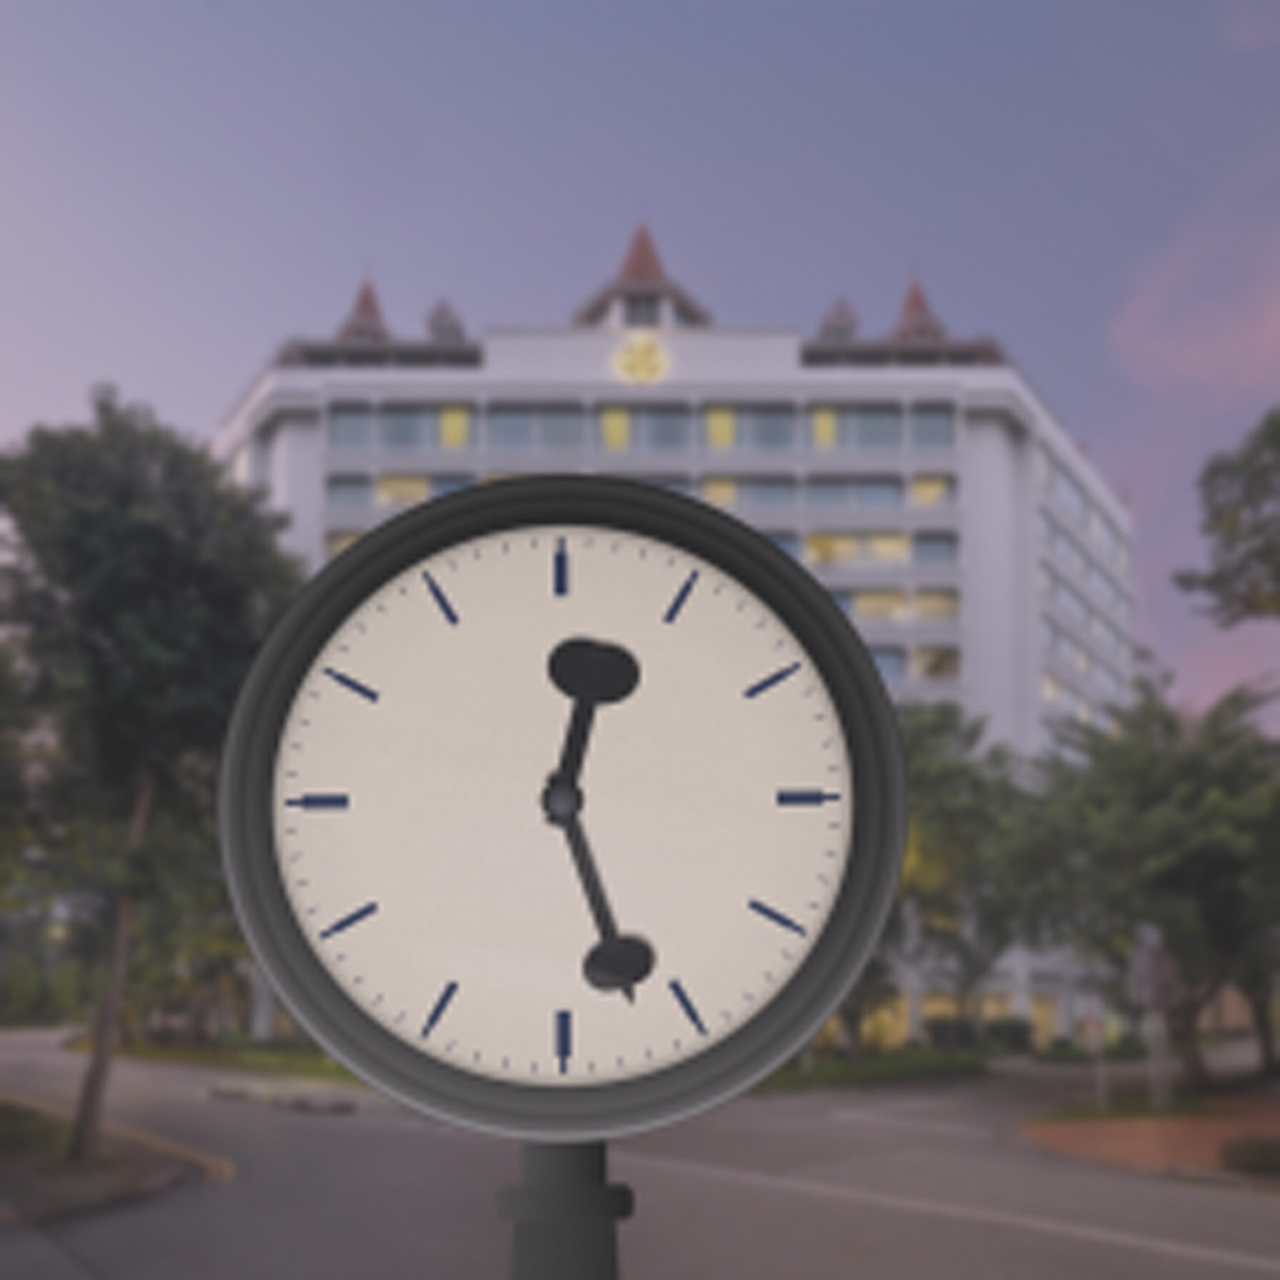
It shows 12.27
